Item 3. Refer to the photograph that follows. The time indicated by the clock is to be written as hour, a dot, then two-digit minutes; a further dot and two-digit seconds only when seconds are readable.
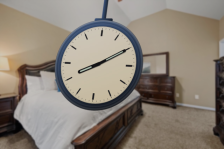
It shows 8.10
